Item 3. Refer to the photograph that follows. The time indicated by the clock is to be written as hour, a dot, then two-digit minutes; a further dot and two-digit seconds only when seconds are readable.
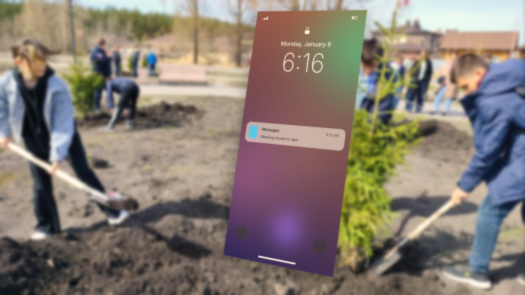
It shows 6.16
